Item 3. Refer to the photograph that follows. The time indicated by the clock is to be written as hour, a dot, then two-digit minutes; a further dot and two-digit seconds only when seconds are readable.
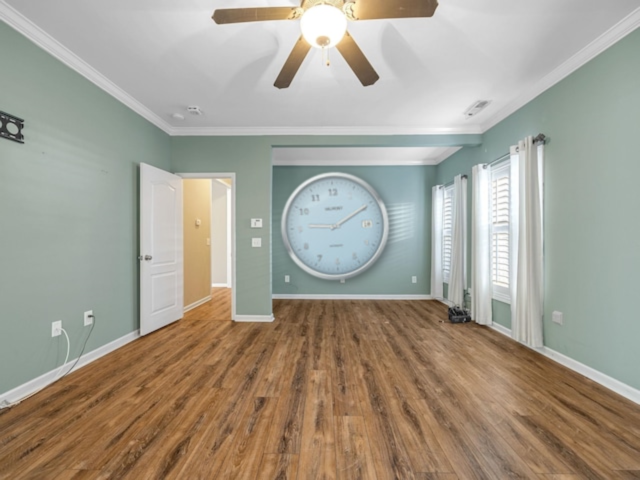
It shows 9.10
